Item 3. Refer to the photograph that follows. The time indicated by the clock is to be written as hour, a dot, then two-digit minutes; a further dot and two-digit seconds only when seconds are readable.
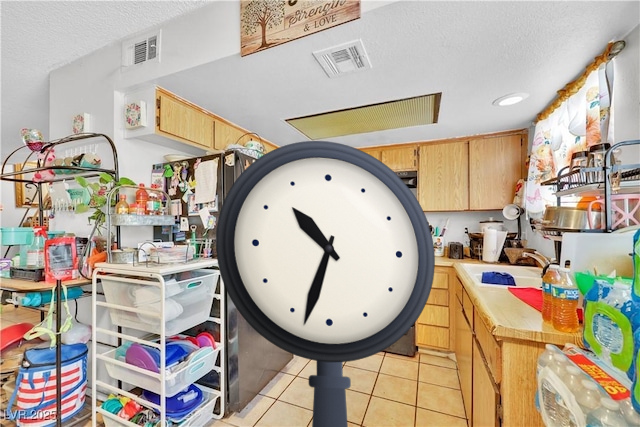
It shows 10.33
